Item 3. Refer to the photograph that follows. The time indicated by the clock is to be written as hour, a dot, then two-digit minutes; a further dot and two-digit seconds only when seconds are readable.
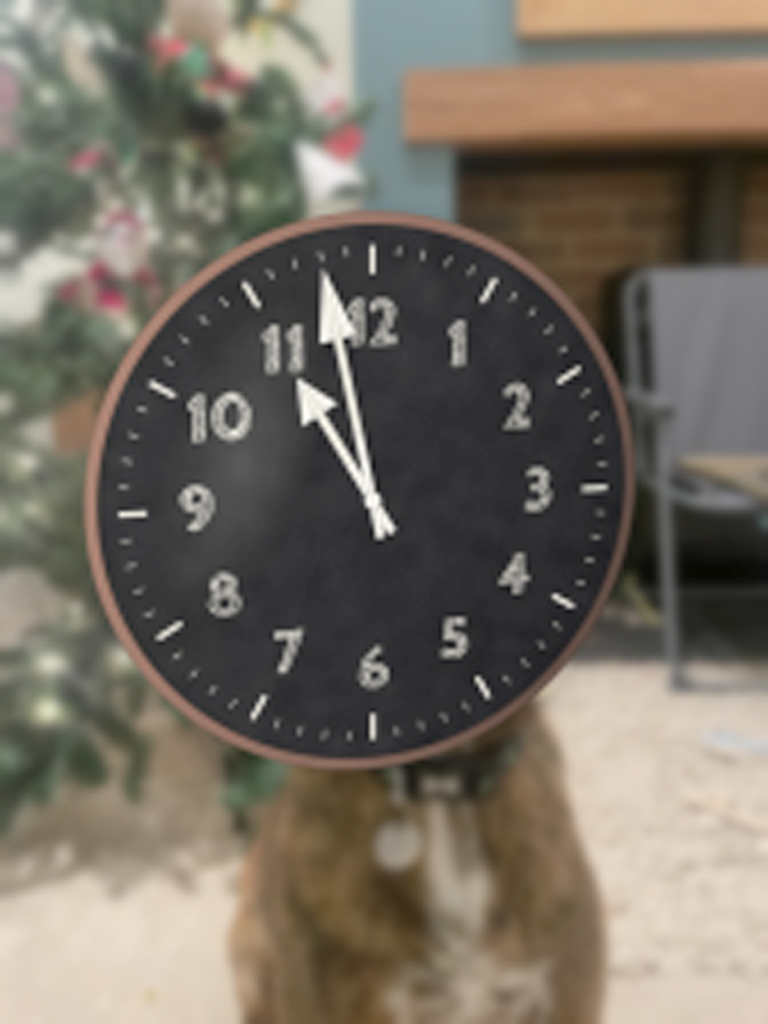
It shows 10.58
